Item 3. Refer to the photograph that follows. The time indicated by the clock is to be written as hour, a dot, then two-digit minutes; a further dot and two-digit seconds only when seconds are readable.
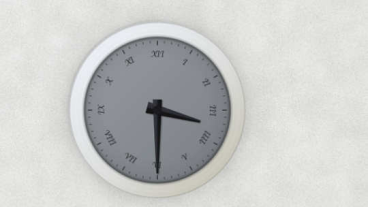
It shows 3.30
